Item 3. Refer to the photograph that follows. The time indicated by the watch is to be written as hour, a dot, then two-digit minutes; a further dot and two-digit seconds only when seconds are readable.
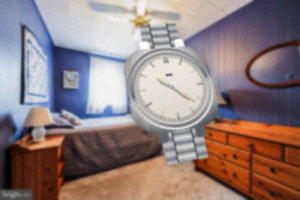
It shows 10.22
